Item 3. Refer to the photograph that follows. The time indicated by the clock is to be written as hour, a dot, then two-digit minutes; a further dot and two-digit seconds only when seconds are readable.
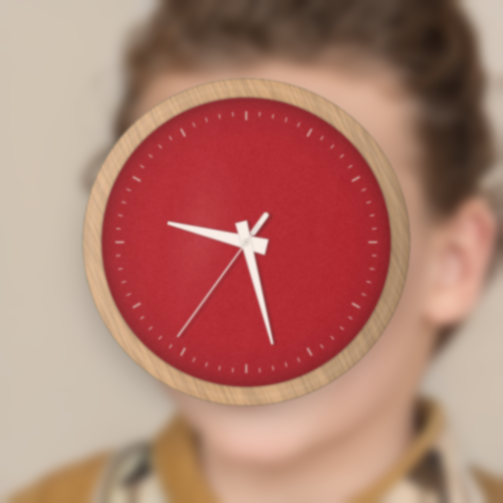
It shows 9.27.36
